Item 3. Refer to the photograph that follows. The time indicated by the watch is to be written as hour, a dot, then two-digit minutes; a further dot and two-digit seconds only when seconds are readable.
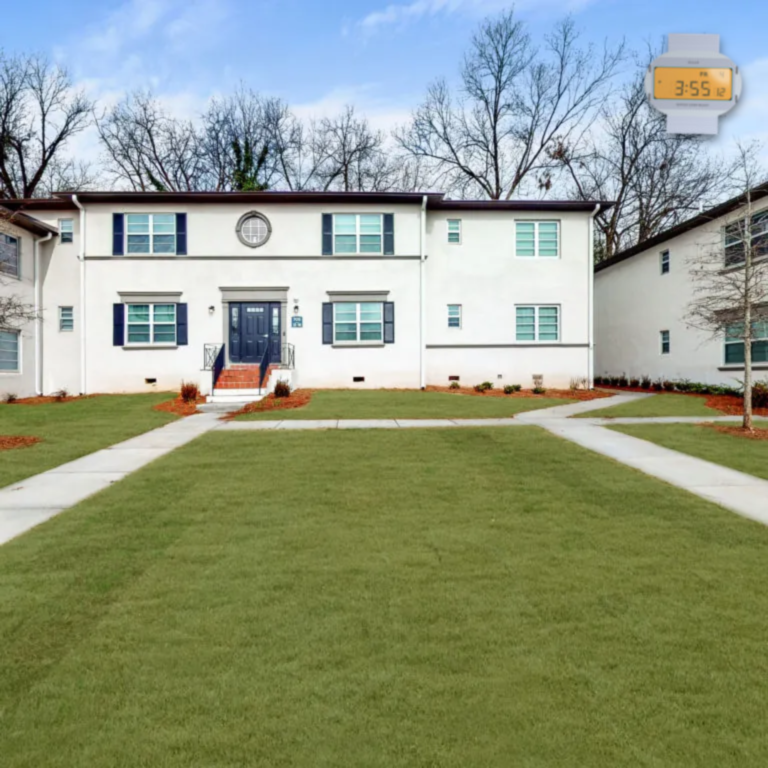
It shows 3.55
